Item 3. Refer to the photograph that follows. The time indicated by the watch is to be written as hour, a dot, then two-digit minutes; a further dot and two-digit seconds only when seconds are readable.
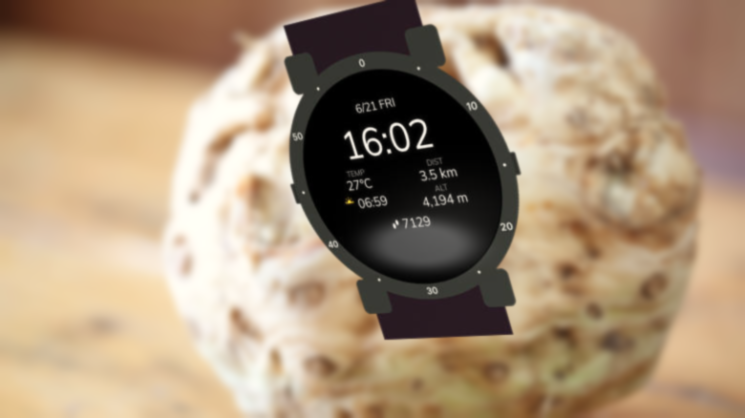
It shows 16.02
